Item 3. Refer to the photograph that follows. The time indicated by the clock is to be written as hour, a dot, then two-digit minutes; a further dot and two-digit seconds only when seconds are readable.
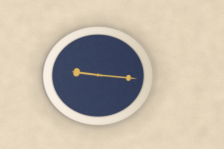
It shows 9.16
